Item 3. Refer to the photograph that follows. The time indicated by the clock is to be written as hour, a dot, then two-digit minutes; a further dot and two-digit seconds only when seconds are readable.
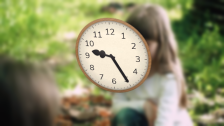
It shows 9.25
